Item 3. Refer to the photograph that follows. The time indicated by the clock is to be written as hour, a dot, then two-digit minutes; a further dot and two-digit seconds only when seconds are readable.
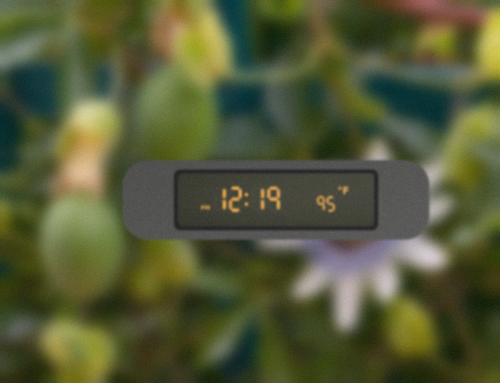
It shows 12.19
